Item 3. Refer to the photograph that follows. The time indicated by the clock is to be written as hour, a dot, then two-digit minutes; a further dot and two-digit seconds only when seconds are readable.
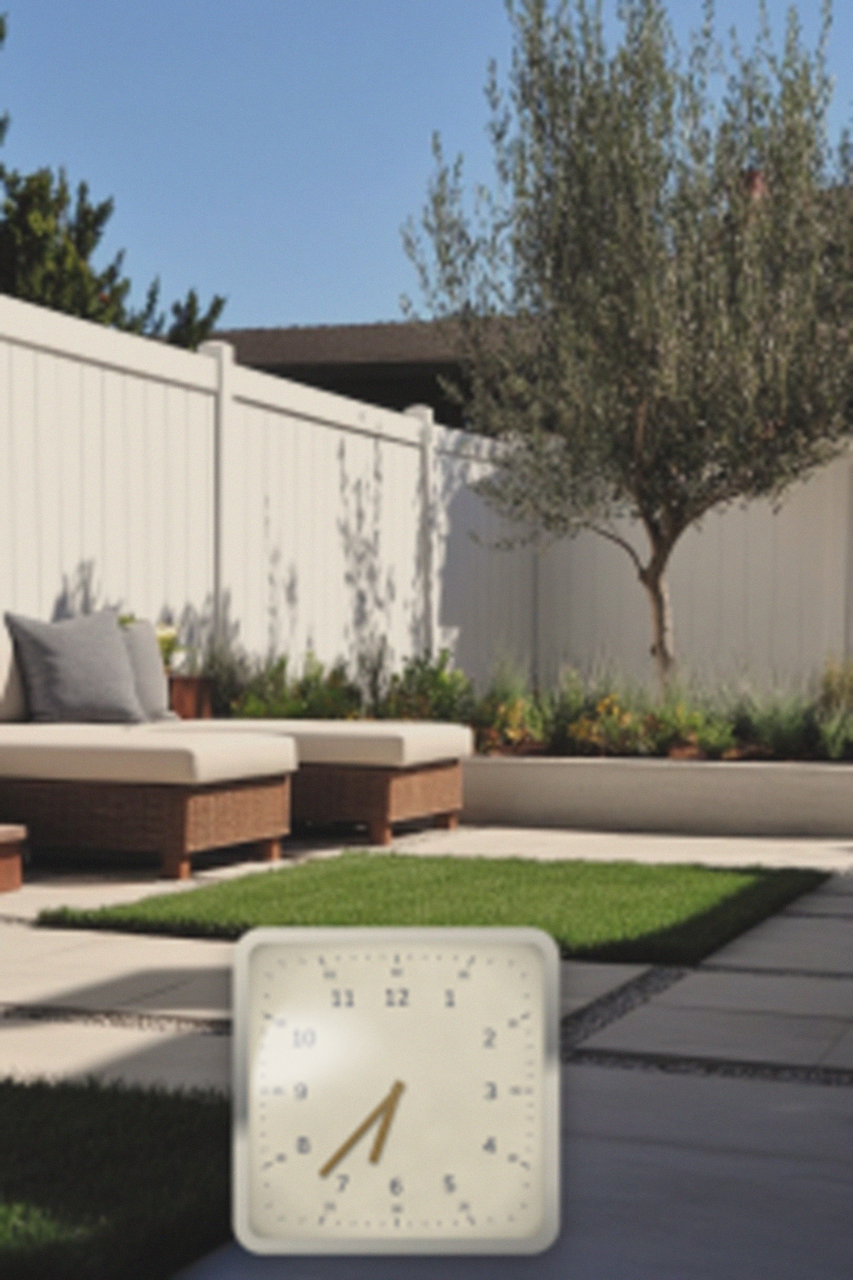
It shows 6.37
